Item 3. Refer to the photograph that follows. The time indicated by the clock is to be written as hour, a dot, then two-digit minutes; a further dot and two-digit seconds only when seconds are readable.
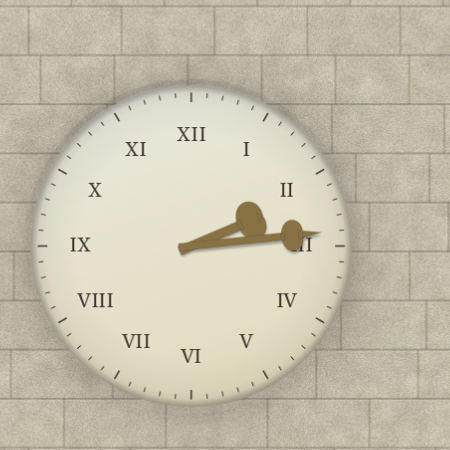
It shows 2.14
